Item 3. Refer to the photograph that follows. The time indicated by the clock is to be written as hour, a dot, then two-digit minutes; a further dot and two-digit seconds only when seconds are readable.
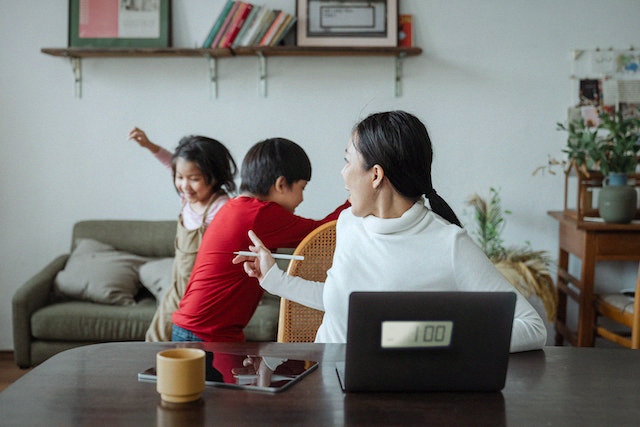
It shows 1.00
